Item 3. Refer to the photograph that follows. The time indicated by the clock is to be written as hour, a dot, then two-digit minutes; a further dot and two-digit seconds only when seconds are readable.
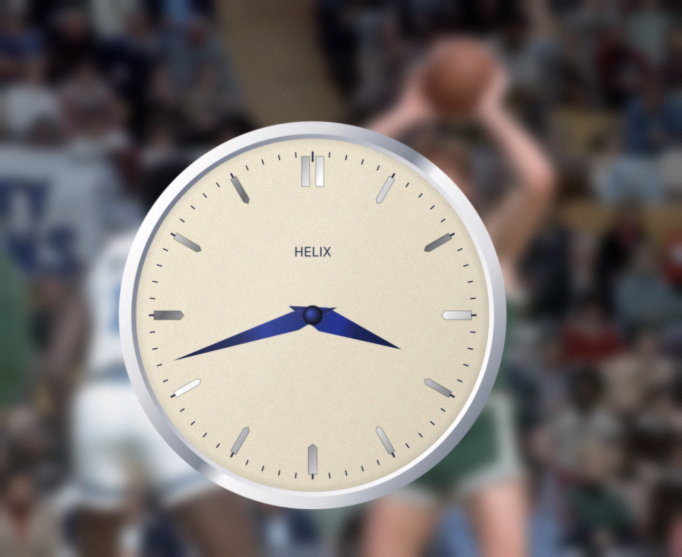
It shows 3.42
